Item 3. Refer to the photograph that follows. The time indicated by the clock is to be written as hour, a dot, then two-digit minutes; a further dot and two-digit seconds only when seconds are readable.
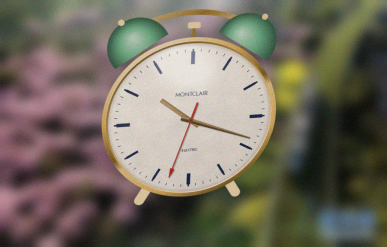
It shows 10.18.33
